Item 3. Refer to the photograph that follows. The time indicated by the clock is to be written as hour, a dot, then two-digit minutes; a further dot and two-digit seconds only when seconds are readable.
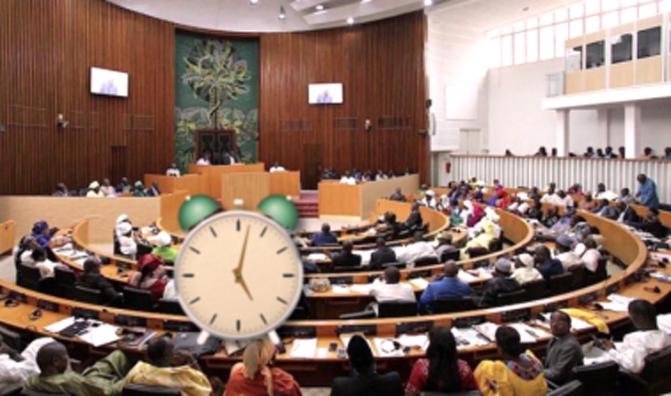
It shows 5.02
